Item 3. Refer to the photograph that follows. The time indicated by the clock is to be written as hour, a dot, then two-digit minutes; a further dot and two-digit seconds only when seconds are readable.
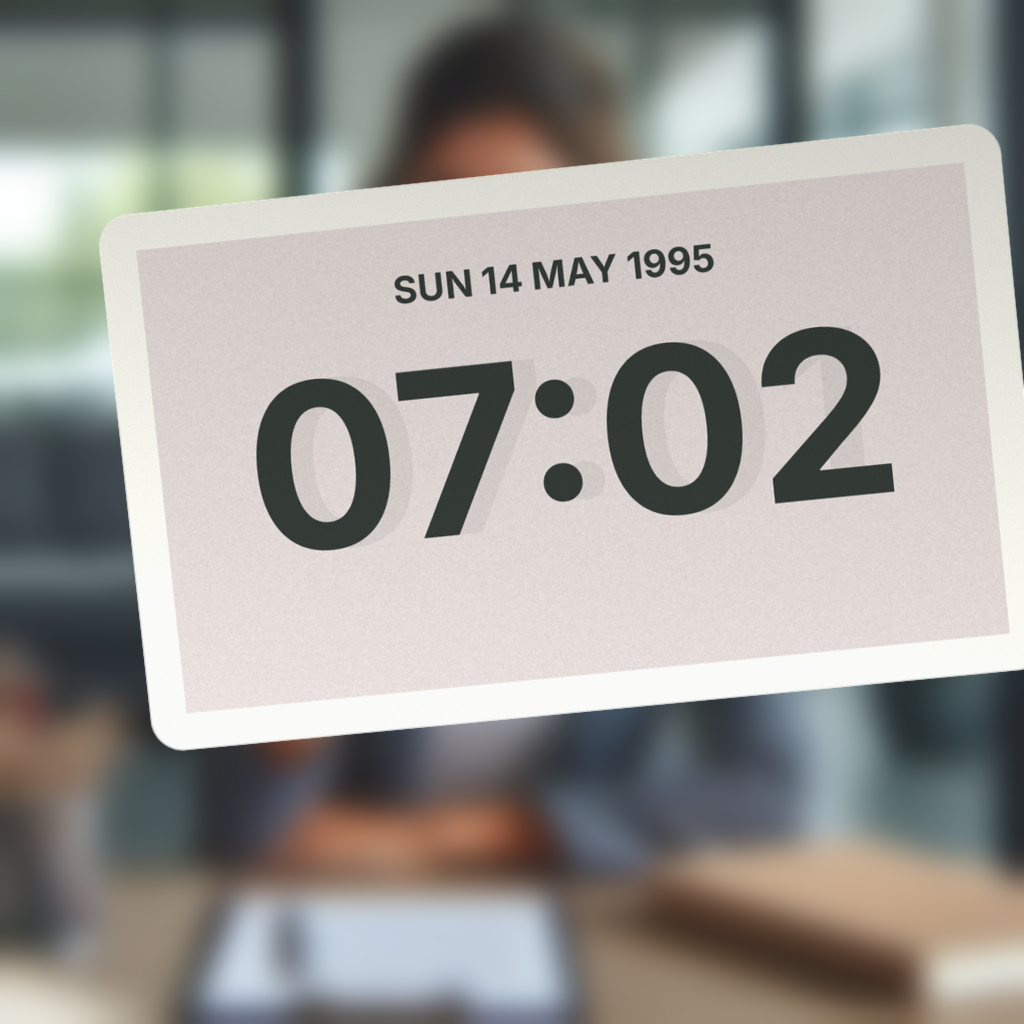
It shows 7.02
